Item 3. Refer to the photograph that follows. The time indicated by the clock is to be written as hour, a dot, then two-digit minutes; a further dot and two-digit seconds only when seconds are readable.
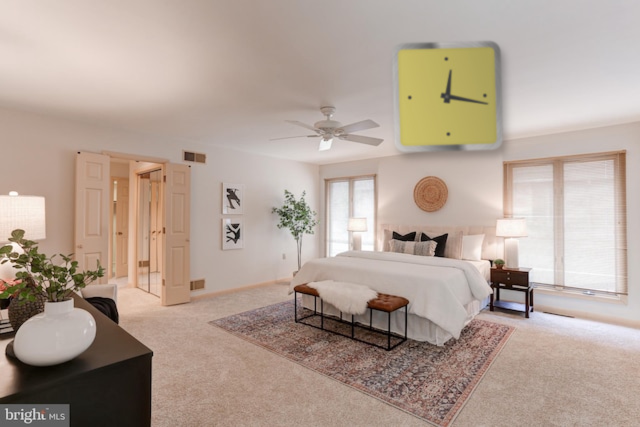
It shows 12.17
